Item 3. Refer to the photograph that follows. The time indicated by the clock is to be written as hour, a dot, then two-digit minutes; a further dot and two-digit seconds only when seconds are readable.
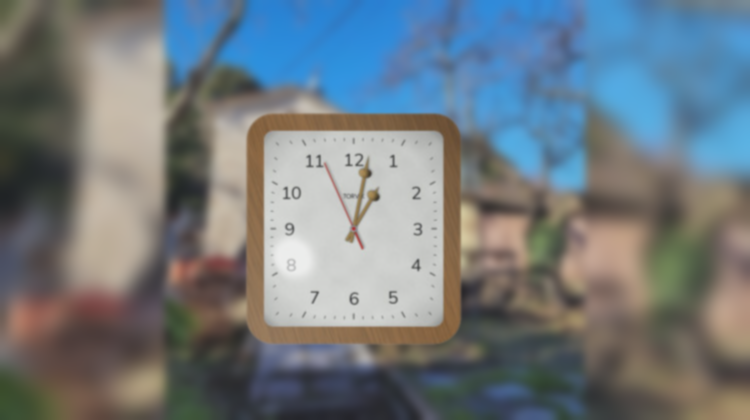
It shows 1.01.56
